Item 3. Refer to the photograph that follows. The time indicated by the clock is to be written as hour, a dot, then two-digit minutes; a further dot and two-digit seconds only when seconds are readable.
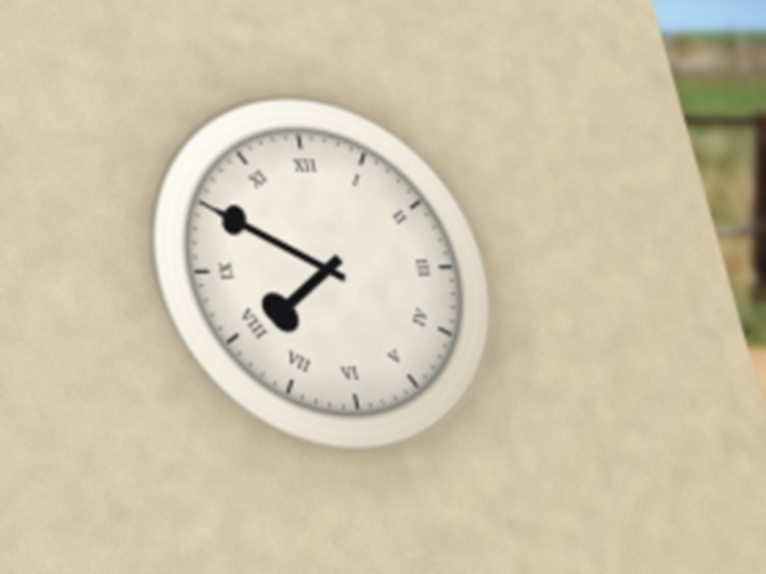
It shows 7.50
